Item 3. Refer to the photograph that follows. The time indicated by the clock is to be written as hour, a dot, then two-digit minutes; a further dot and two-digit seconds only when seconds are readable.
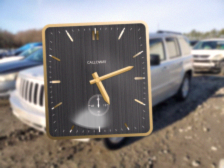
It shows 5.12
